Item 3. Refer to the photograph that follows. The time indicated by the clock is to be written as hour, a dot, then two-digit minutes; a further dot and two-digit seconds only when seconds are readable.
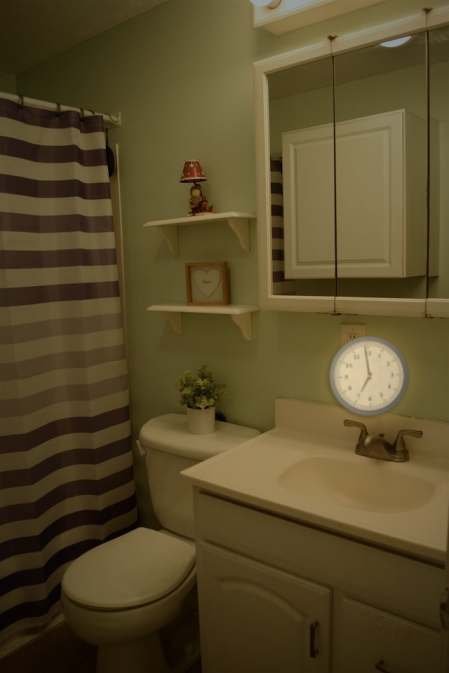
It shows 6.59
